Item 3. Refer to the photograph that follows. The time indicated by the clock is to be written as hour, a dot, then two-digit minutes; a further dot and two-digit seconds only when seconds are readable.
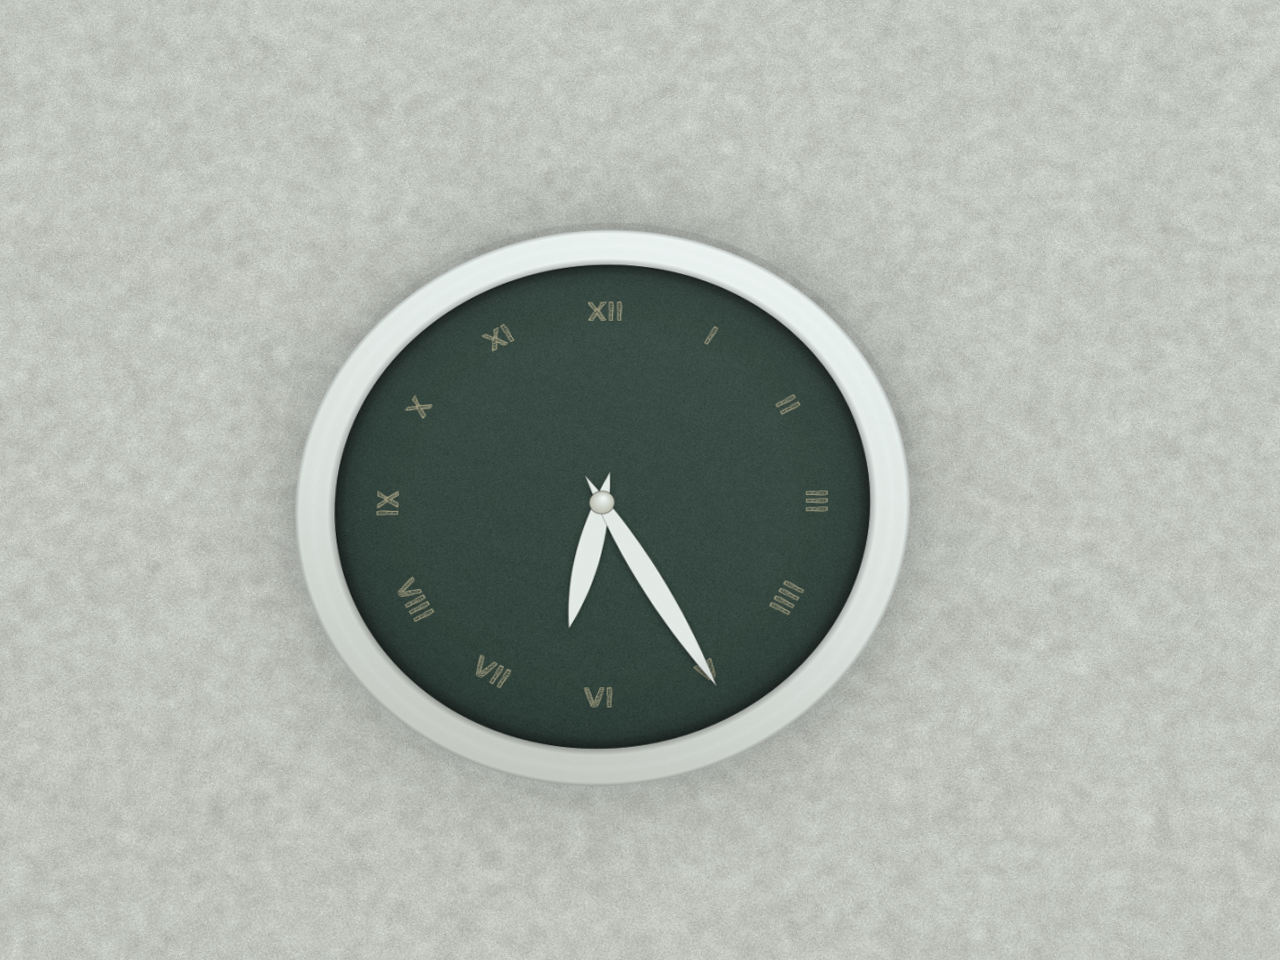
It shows 6.25
